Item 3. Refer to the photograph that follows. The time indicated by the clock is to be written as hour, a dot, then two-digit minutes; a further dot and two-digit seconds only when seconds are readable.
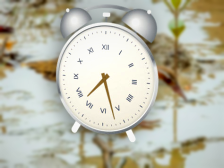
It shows 7.27
